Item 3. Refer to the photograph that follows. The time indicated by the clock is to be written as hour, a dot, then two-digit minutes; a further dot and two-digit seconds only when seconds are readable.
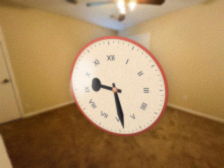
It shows 9.29
